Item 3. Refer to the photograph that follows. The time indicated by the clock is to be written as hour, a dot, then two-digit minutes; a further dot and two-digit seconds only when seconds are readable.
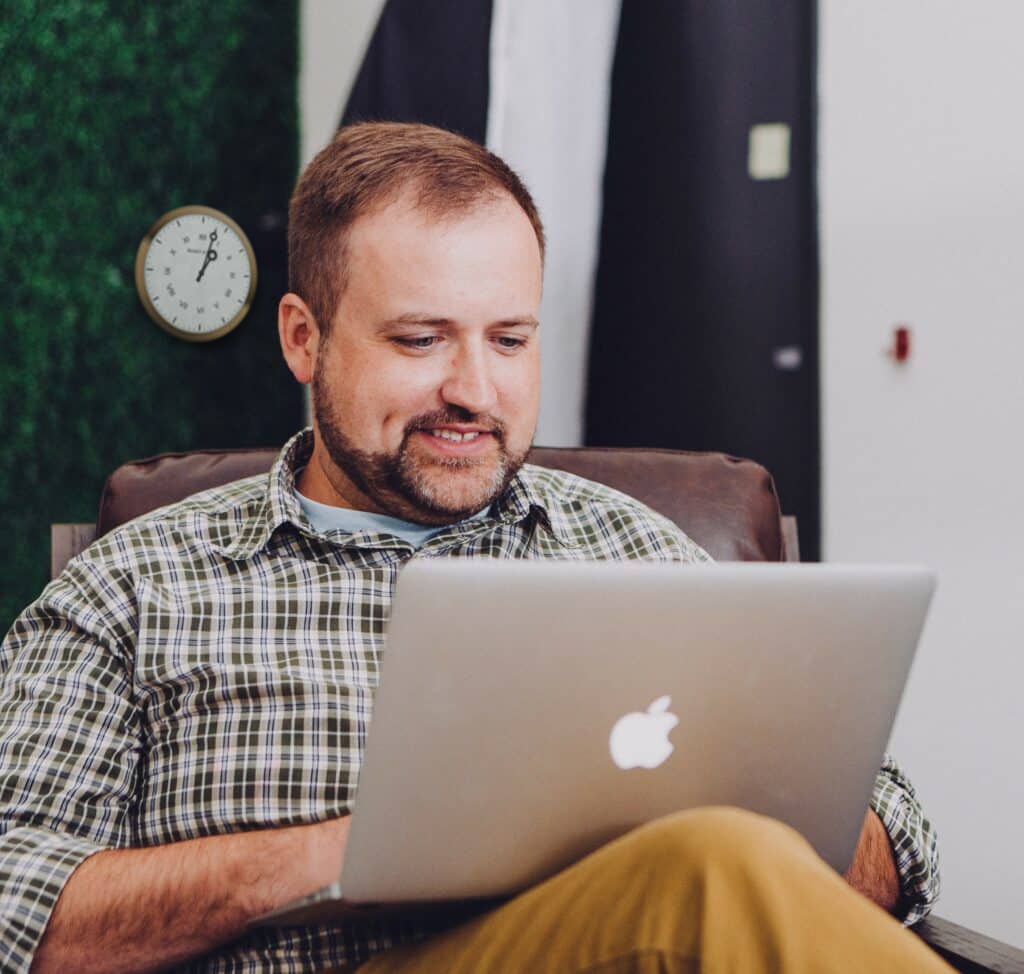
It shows 1.03
